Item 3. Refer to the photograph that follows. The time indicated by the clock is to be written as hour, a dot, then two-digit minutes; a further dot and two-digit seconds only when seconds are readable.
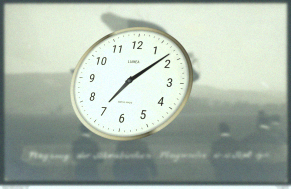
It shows 7.08
